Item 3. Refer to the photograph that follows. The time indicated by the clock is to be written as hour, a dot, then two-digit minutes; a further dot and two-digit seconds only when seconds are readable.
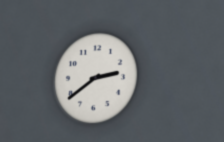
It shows 2.39
